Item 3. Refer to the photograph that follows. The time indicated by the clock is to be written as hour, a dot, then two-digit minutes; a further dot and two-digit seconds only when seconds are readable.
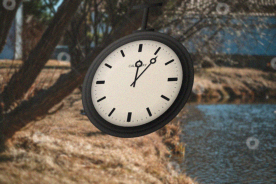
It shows 12.06
